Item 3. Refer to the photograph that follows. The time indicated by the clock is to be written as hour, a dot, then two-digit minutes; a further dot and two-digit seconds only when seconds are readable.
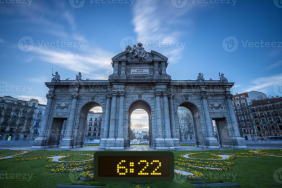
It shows 6.22
